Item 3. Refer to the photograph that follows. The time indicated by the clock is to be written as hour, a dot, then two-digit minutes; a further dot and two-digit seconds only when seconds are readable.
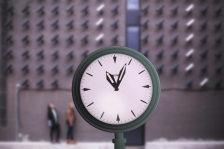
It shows 11.04
